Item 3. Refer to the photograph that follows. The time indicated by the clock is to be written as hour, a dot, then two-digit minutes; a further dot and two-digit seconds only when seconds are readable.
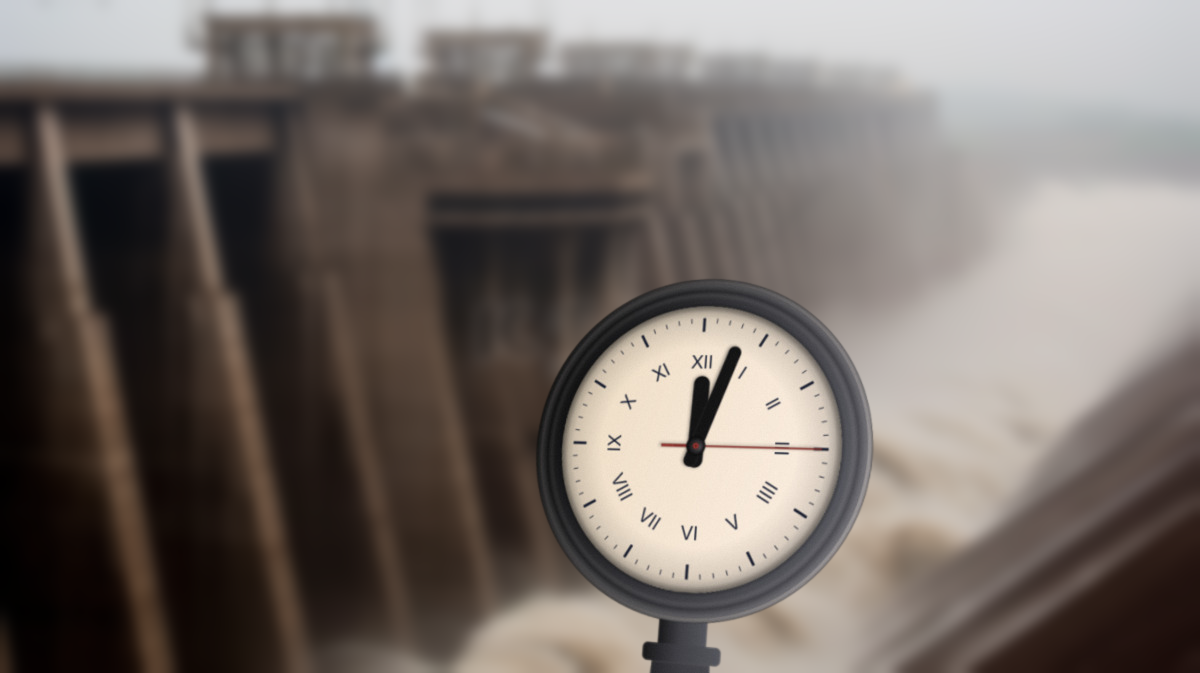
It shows 12.03.15
